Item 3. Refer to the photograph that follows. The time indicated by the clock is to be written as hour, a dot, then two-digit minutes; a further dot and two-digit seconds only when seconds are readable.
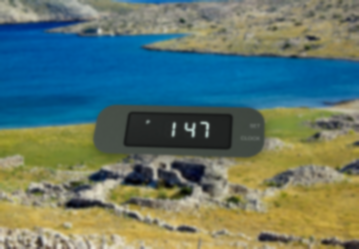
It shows 1.47
